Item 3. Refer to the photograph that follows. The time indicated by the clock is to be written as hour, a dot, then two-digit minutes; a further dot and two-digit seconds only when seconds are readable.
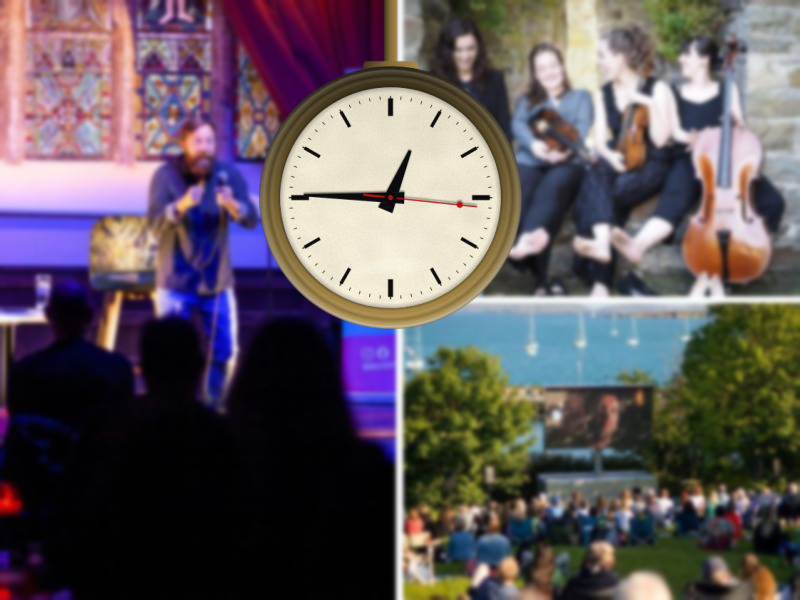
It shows 12.45.16
